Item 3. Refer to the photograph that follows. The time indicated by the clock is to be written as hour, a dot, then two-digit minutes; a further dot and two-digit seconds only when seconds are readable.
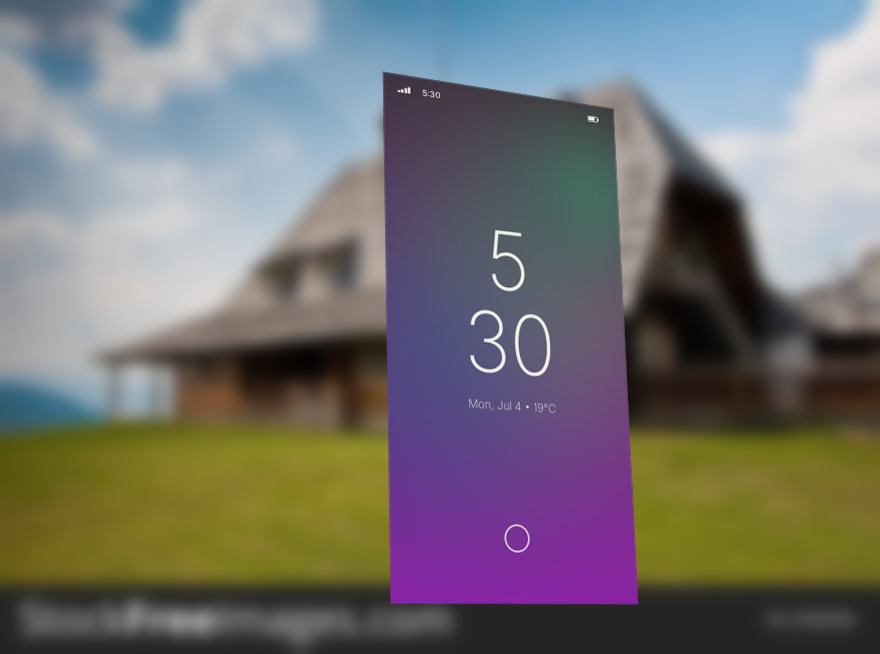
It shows 5.30
